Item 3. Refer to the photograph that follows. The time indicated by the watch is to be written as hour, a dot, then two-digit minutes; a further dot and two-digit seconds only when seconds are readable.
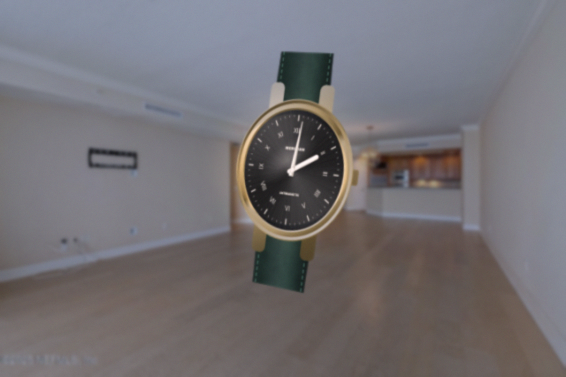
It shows 2.01
